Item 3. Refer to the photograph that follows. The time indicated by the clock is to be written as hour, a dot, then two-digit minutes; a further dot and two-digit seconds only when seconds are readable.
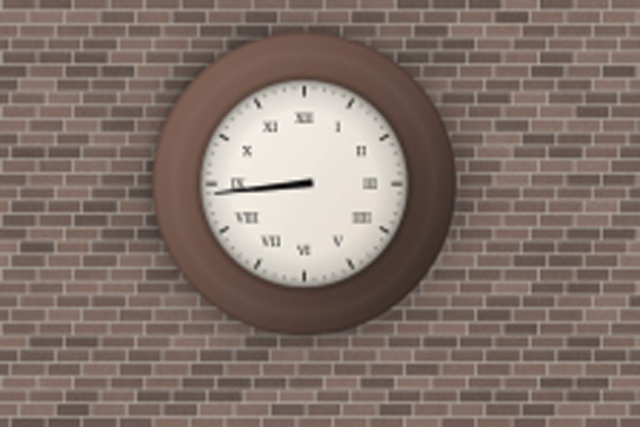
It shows 8.44
